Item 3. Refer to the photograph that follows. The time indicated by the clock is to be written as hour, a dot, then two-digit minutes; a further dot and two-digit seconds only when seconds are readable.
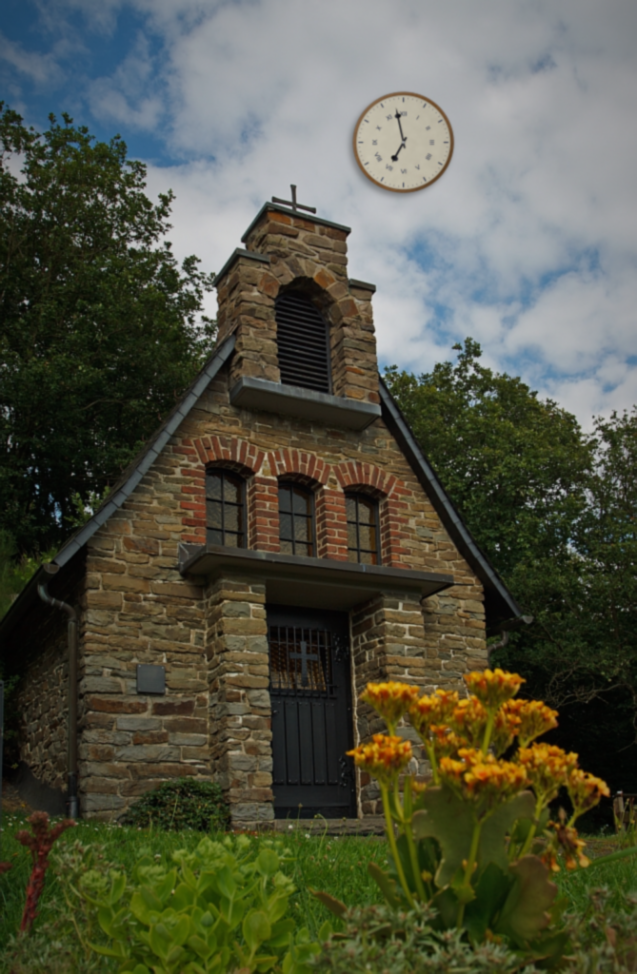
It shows 6.58
